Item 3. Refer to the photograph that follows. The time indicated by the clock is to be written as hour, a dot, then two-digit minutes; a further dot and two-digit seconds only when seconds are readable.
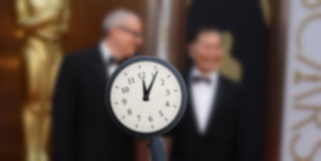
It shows 12.06
